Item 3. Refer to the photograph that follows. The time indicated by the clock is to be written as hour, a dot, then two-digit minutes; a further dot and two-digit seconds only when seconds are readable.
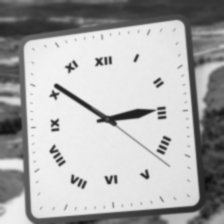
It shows 2.51.22
